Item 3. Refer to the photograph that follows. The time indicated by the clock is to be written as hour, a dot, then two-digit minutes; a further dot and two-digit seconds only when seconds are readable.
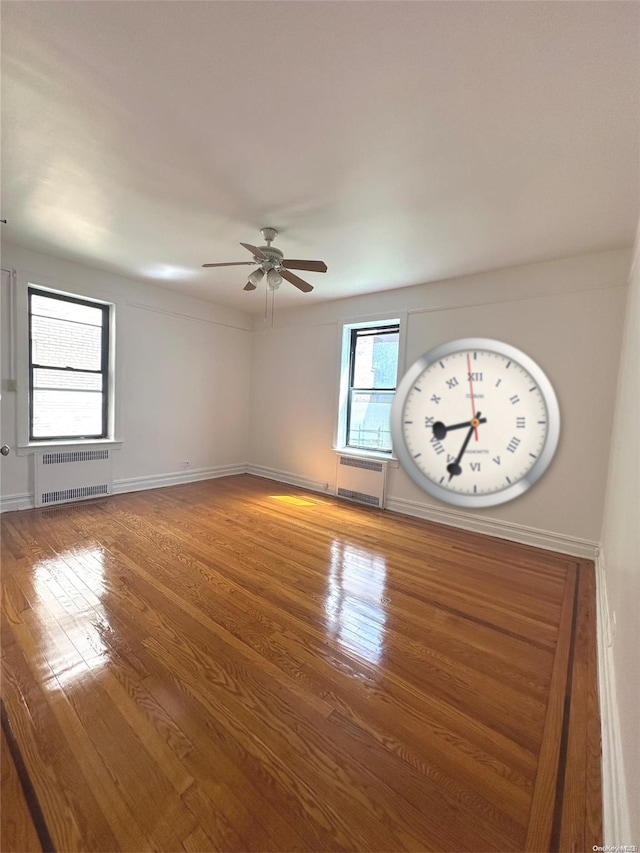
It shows 8.33.59
